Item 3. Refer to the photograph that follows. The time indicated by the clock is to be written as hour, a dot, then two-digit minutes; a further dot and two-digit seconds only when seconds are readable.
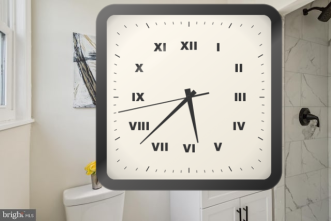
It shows 5.37.43
